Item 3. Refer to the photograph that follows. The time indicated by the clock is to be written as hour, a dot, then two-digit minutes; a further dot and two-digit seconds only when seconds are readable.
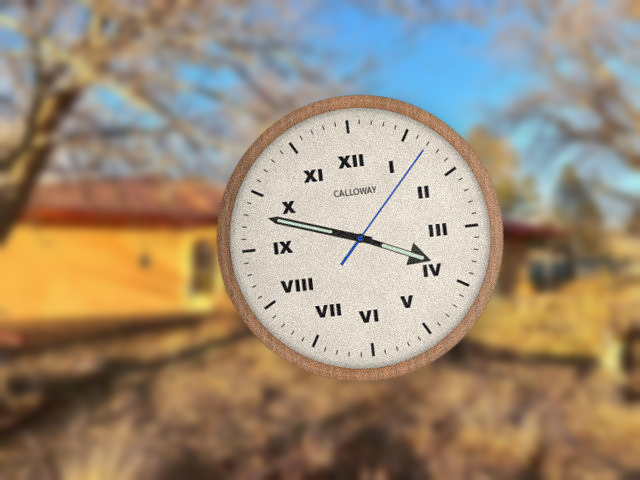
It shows 3.48.07
